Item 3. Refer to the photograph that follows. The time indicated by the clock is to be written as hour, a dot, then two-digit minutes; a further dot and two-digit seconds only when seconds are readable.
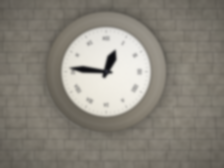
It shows 12.46
